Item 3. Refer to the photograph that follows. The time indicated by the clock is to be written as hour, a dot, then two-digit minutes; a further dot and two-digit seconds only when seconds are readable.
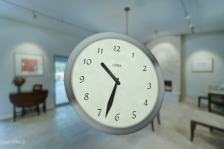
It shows 10.33
